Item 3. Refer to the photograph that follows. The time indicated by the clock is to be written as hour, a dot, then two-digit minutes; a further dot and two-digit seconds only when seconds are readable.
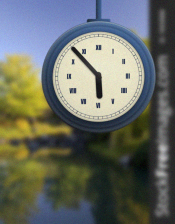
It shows 5.53
